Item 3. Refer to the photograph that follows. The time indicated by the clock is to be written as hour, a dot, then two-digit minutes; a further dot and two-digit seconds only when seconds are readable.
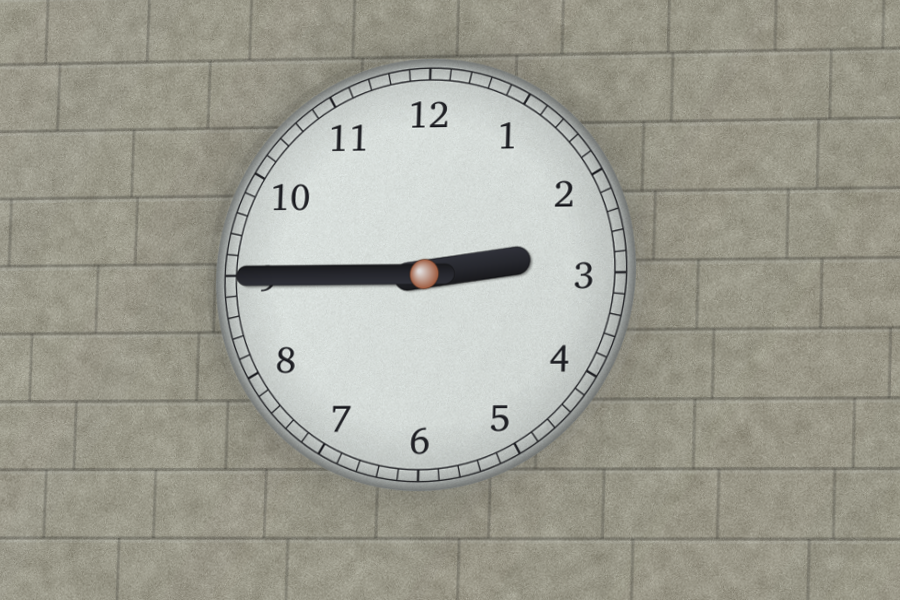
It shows 2.45
